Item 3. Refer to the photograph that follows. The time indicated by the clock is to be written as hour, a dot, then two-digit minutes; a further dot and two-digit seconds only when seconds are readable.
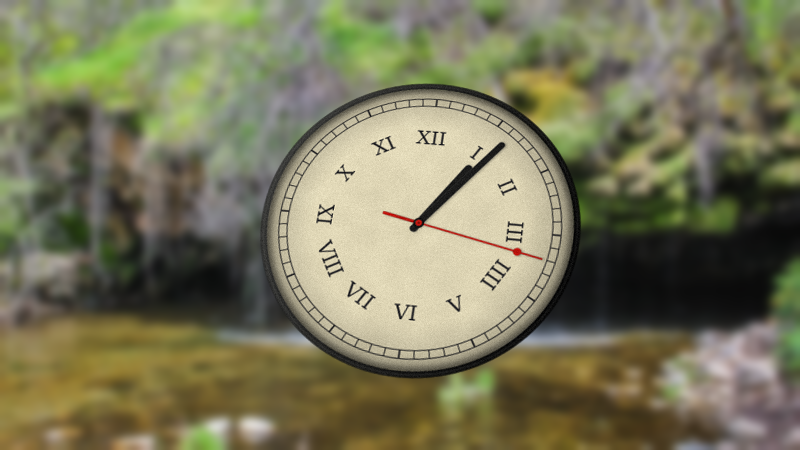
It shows 1.06.17
